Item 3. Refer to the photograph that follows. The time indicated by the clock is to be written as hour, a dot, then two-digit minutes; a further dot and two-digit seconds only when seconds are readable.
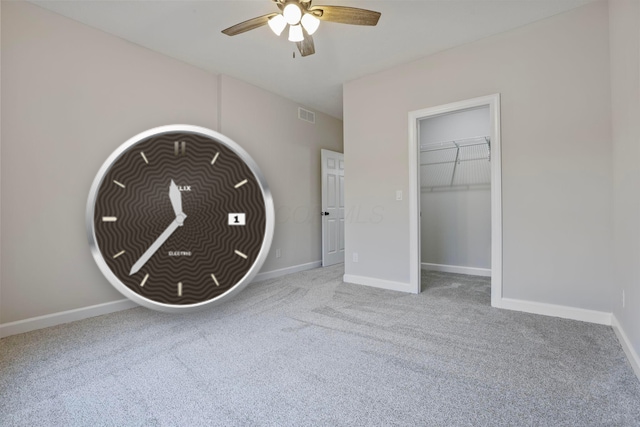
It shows 11.37
